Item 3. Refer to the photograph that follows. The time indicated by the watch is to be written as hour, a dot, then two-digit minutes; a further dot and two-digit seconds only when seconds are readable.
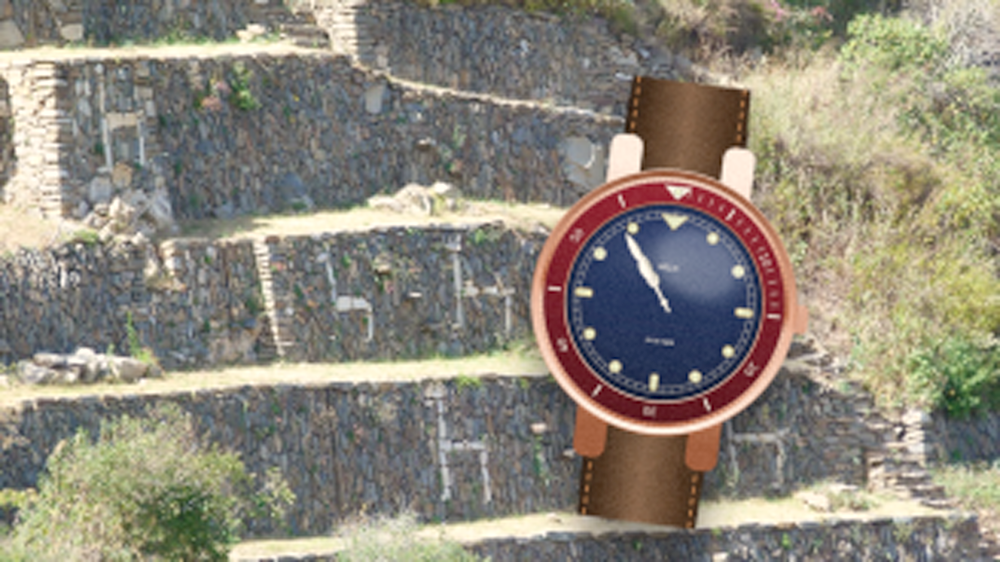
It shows 10.54
